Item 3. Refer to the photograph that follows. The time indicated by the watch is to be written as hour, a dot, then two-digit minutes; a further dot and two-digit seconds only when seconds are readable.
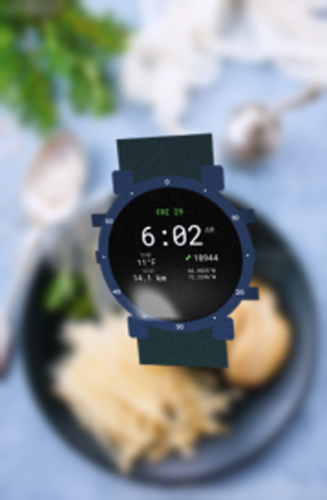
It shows 6.02
